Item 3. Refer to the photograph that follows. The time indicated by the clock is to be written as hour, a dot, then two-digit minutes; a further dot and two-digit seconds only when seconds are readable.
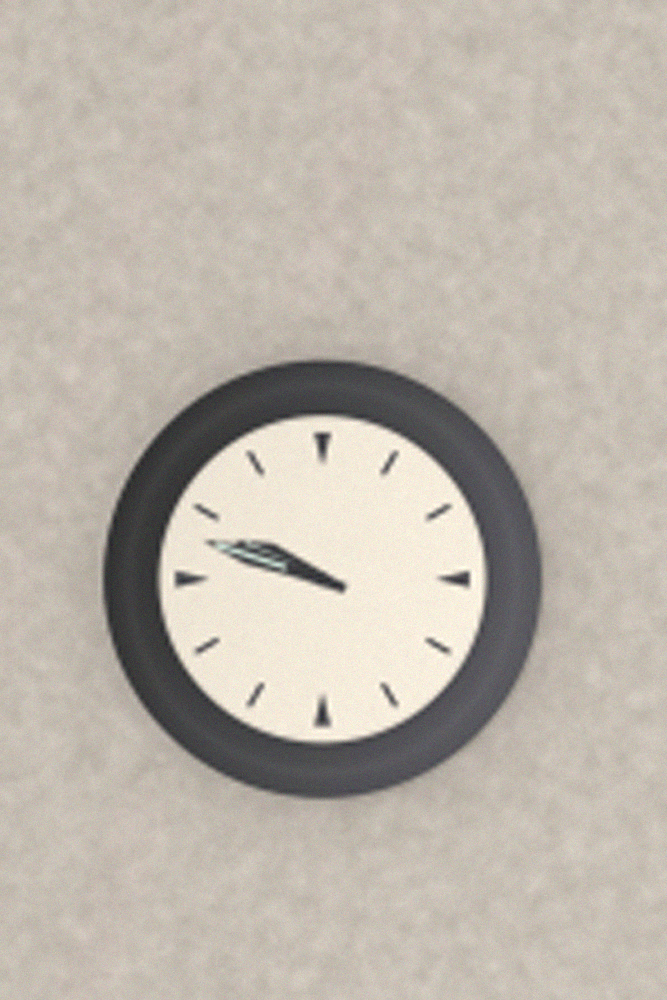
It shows 9.48
